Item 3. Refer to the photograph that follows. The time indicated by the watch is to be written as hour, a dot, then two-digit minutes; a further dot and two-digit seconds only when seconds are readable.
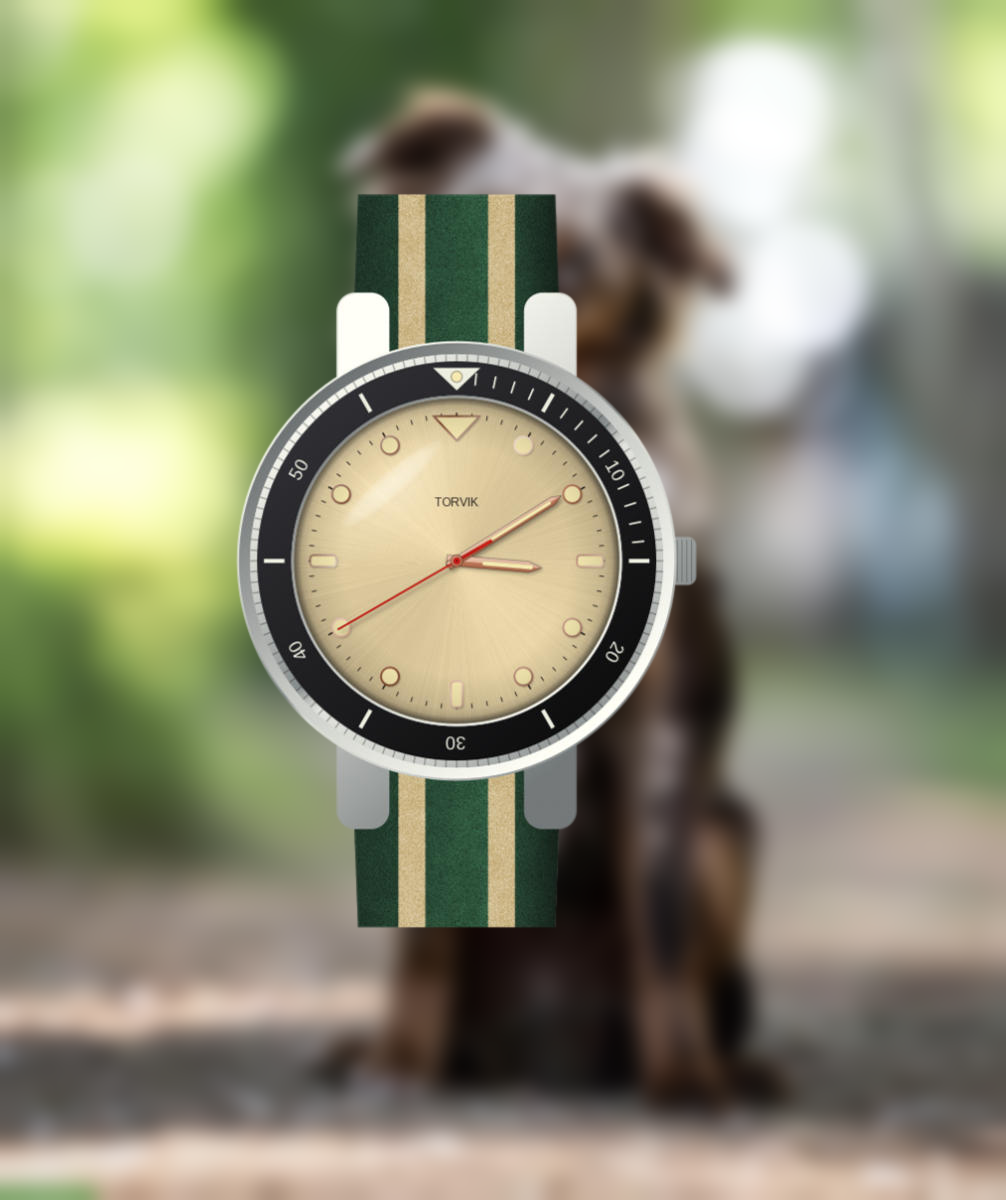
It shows 3.09.40
